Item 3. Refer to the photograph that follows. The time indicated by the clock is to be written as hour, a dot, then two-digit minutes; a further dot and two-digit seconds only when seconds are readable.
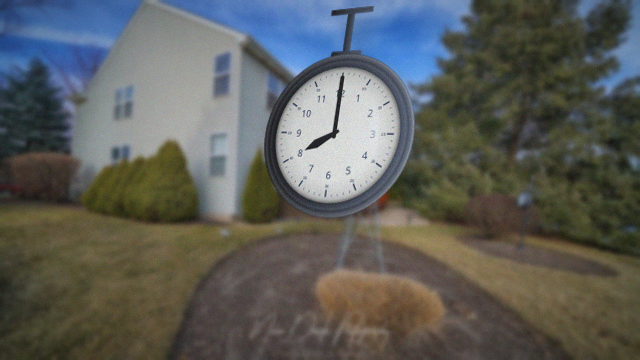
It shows 8.00
